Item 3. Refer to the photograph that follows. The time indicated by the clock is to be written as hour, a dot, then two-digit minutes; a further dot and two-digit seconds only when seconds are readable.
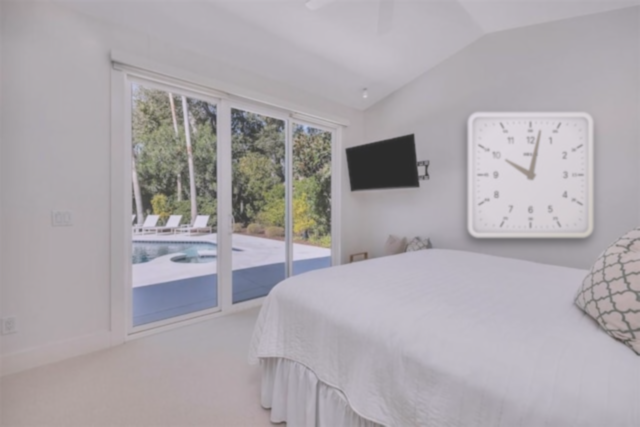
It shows 10.02
